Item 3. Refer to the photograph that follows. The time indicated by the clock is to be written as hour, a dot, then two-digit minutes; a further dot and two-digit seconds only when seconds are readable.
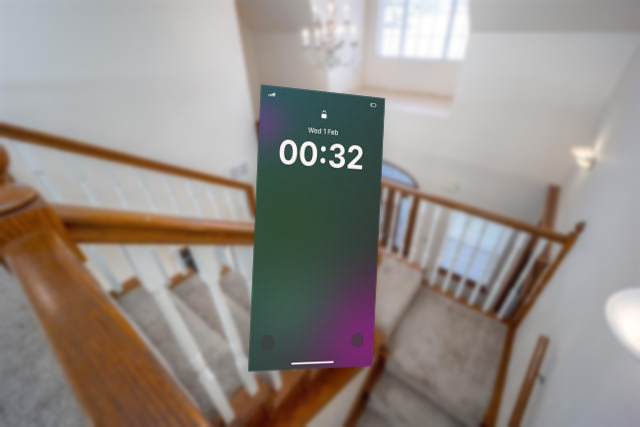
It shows 0.32
